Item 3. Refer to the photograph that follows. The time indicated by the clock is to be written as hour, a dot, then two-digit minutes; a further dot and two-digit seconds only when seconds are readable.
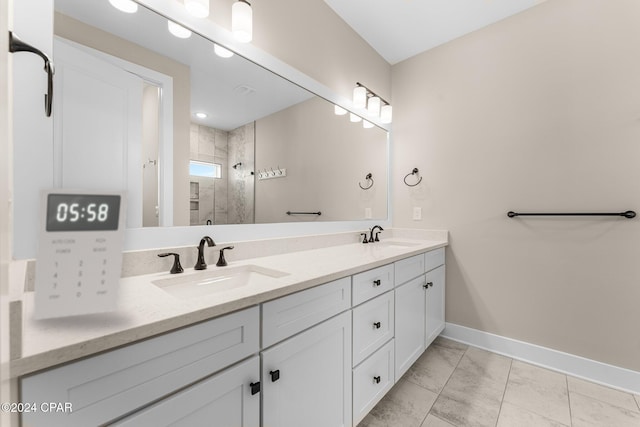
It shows 5.58
